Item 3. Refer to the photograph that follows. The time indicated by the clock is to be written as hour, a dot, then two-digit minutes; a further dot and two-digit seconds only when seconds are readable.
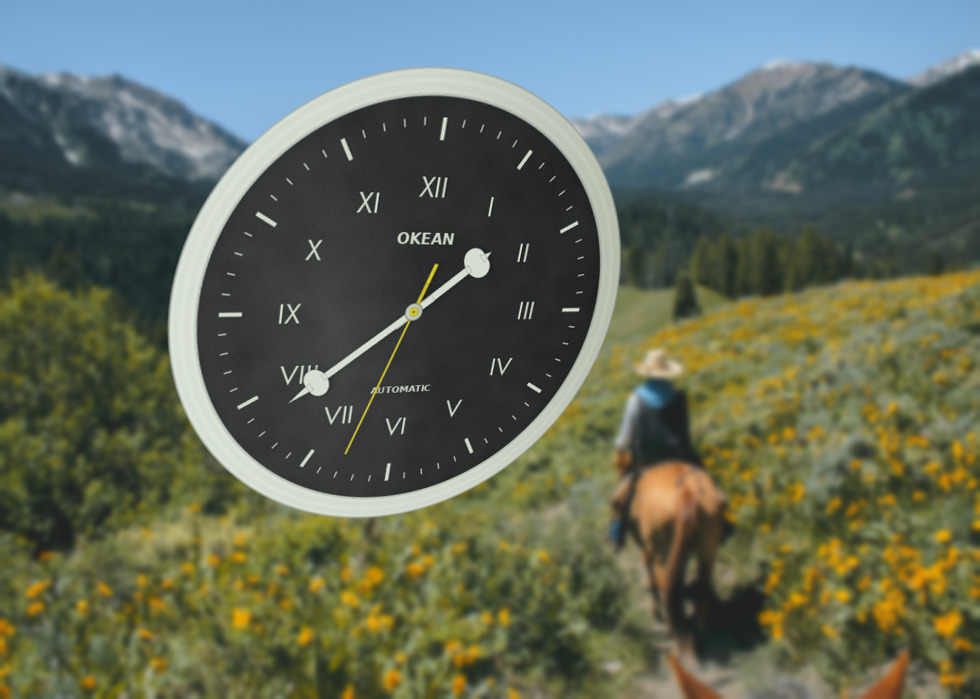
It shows 1.38.33
